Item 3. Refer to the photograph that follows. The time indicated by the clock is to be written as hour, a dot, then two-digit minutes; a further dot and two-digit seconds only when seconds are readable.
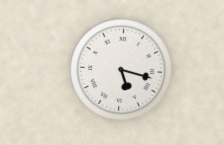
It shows 5.17
